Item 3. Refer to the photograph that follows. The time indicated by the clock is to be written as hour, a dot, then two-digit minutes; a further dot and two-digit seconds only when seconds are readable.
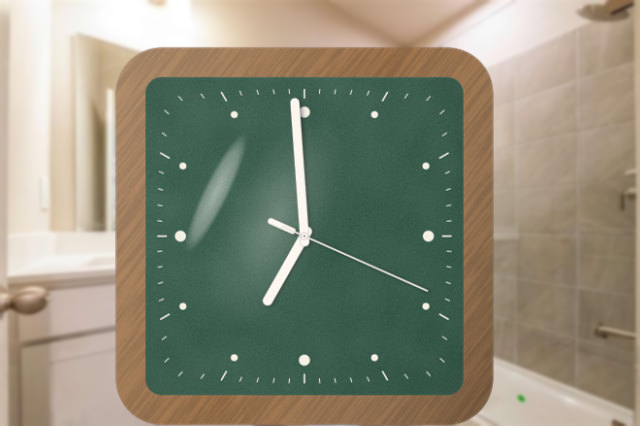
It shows 6.59.19
